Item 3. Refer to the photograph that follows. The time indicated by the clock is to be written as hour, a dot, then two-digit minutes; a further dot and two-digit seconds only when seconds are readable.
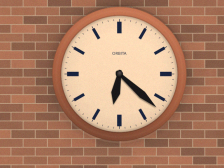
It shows 6.22
